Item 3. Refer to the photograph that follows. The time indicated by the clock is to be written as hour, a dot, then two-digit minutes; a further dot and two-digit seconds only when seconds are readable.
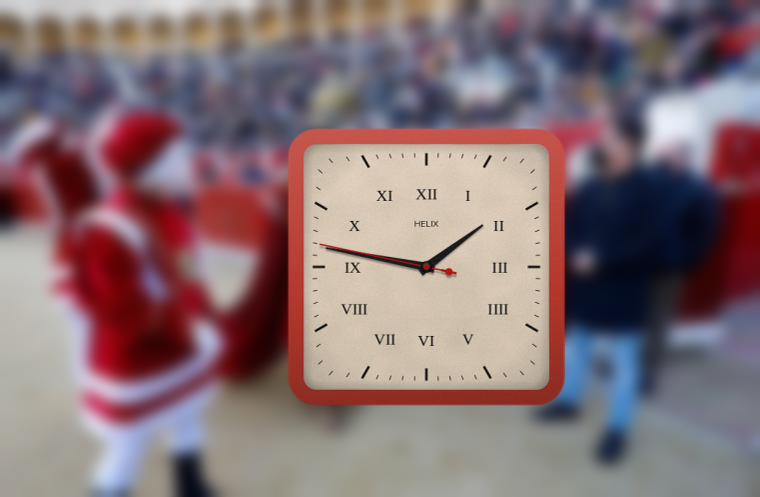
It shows 1.46.47
